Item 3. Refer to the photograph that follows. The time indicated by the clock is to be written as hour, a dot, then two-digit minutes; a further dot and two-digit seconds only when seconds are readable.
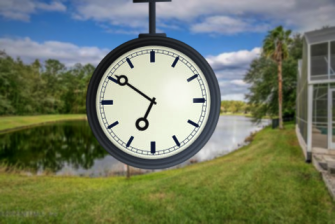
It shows 6.51
